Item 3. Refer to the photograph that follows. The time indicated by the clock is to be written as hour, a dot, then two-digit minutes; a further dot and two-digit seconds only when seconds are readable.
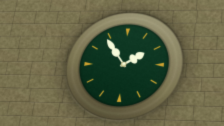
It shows 1.54
